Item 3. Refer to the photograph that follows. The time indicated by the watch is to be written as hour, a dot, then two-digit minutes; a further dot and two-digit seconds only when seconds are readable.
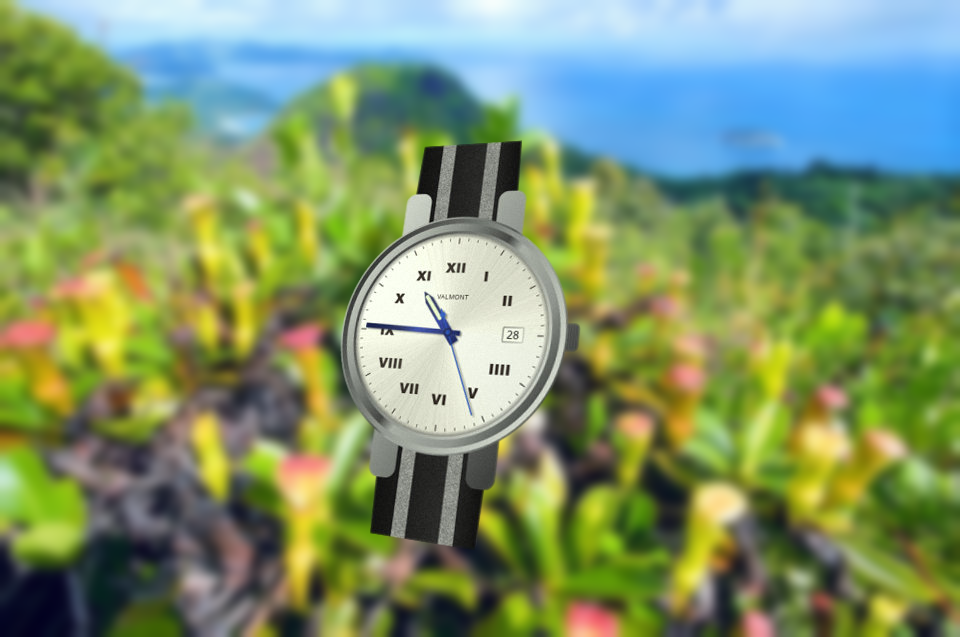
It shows 10.45.26
